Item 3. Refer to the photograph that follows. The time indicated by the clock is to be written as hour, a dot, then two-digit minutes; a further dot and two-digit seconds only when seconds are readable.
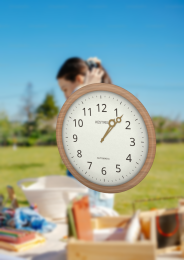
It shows 1.07
